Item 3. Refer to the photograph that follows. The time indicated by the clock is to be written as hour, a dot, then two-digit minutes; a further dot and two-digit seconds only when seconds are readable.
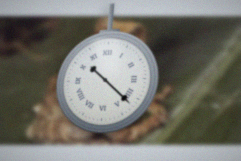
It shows 10.22
